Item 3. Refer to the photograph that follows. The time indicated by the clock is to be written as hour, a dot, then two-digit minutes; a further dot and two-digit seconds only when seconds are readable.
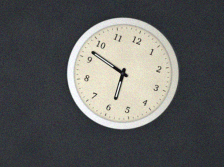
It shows 5.47
